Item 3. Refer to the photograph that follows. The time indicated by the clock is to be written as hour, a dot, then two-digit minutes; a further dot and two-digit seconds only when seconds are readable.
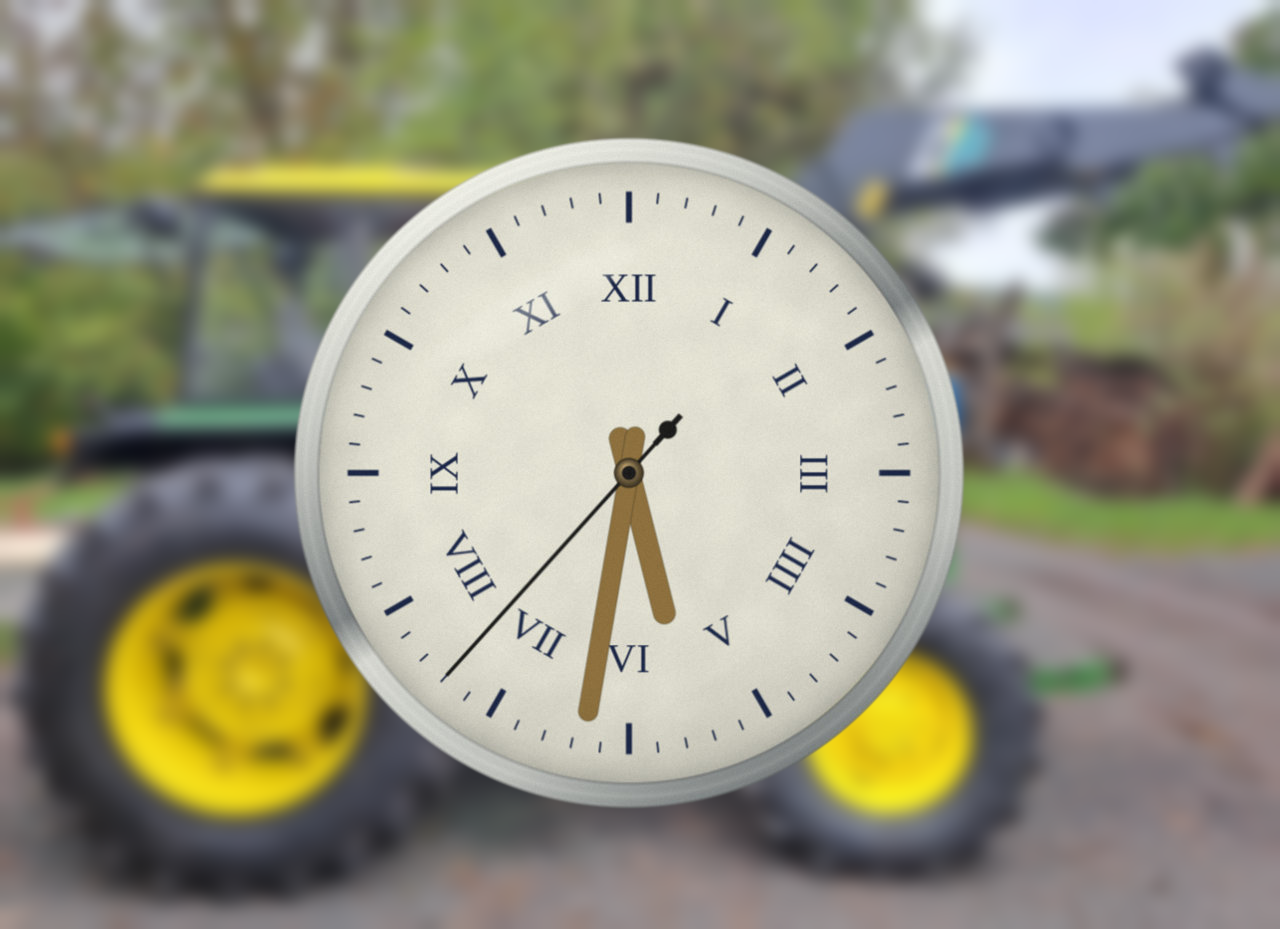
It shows 5.31.37
